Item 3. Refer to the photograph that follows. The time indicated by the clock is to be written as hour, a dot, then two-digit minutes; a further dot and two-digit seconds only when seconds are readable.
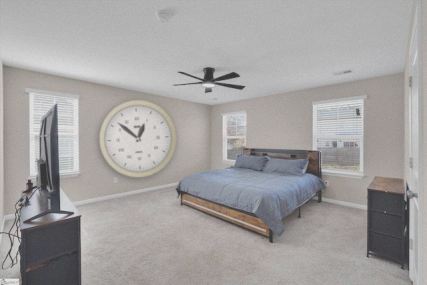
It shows 12.52
